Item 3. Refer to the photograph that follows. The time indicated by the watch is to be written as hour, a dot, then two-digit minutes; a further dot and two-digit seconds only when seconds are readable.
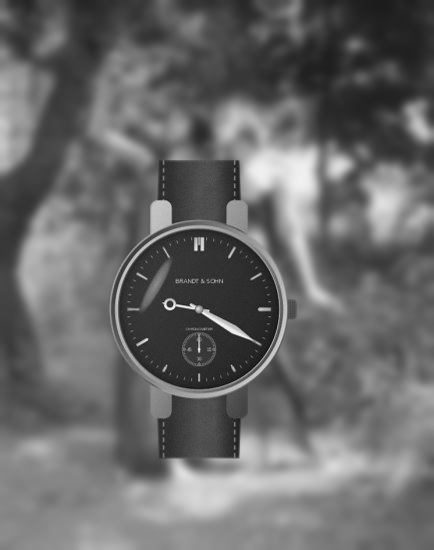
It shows 9.20
